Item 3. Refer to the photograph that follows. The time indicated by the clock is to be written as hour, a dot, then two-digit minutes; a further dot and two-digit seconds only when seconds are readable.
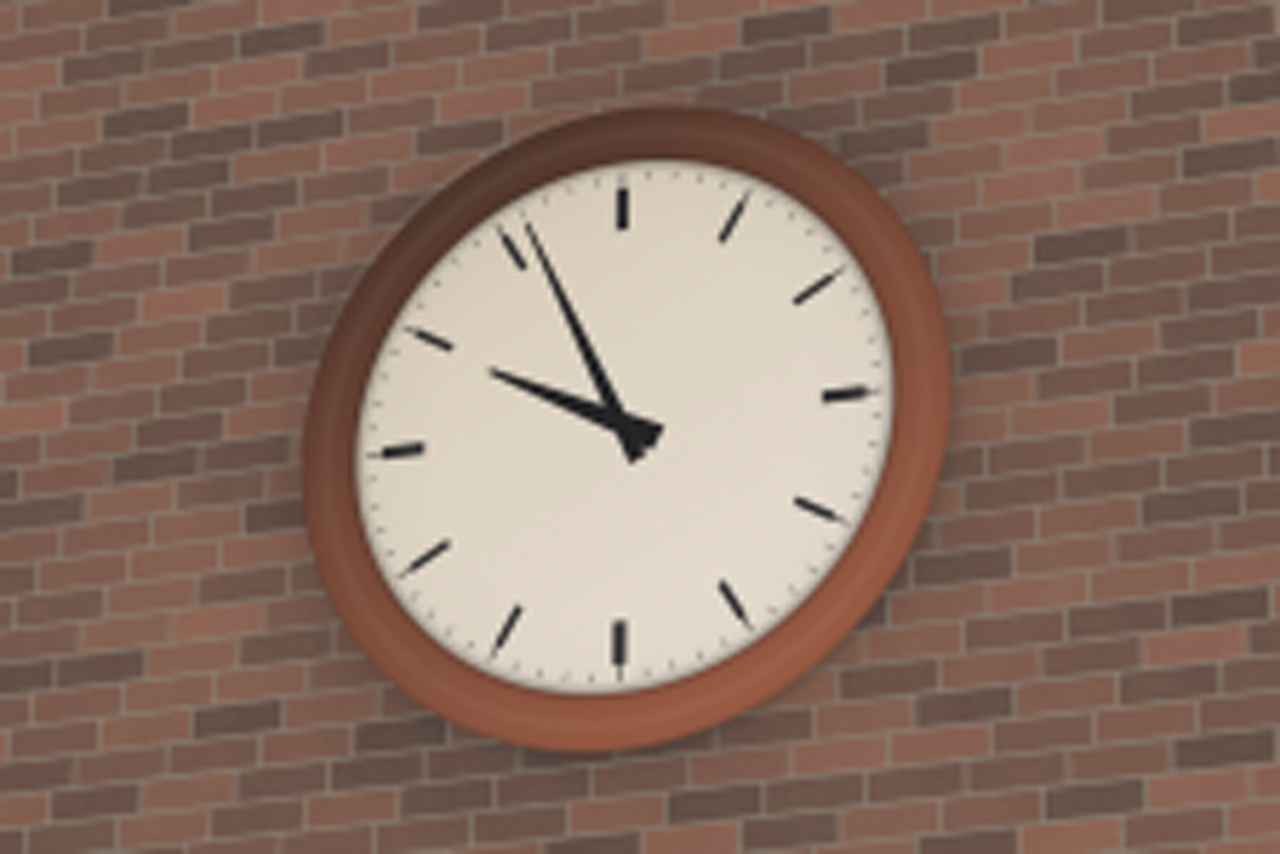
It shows 9.56
